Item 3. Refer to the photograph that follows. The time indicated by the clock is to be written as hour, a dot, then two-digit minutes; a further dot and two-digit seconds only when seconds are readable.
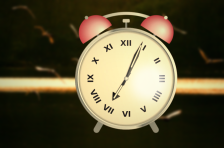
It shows 7.04
